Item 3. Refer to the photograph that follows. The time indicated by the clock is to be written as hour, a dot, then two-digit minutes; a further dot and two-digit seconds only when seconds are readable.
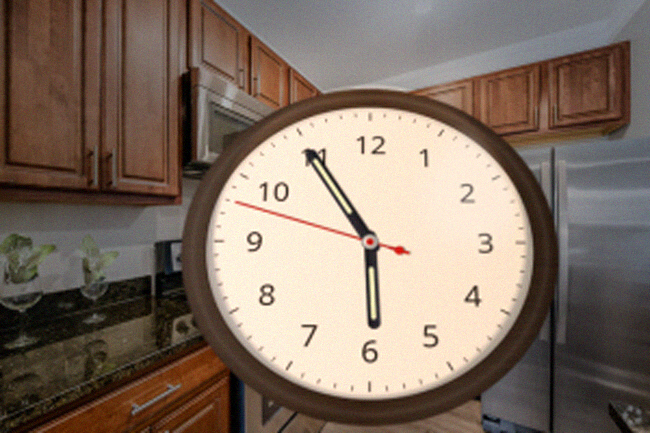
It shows 5.54.48
